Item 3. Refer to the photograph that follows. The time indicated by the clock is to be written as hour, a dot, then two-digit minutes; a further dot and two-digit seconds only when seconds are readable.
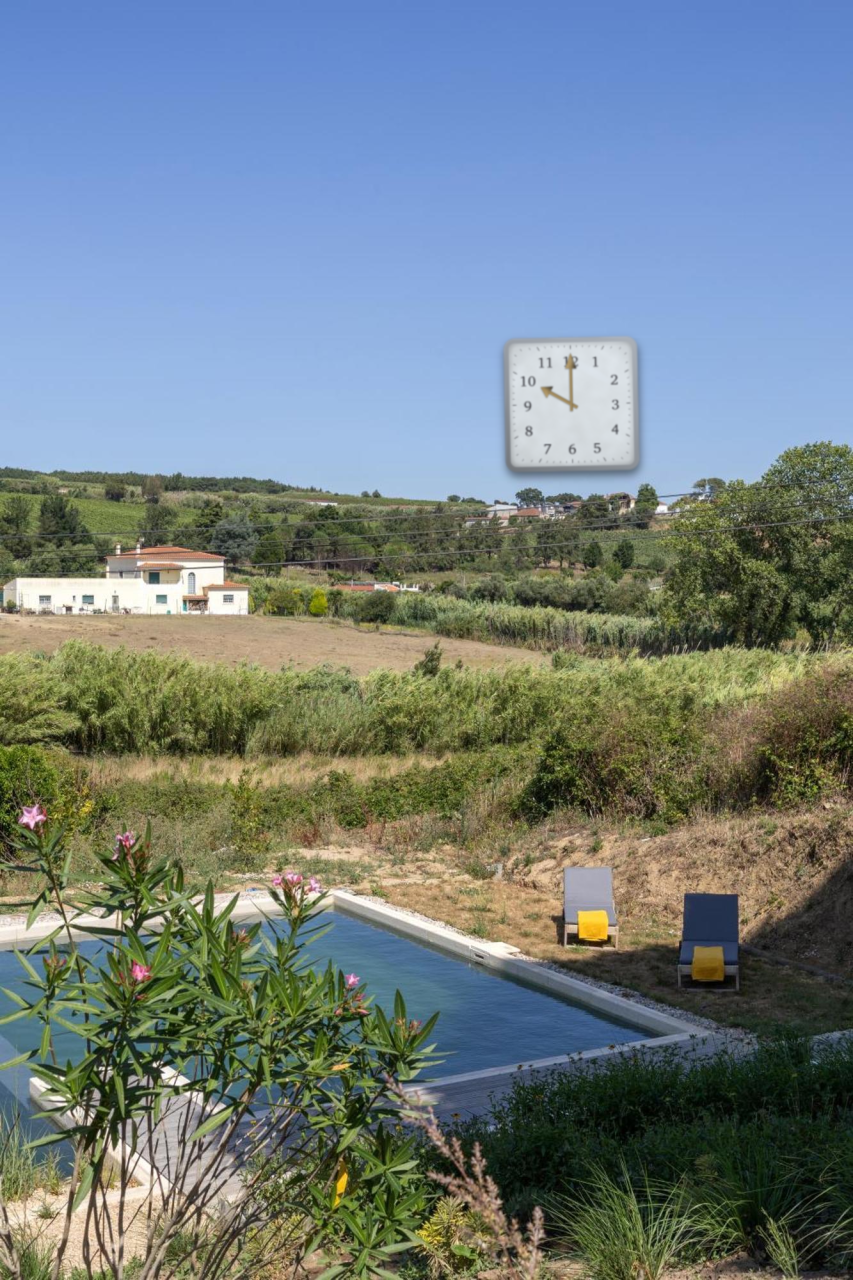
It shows 10.00
